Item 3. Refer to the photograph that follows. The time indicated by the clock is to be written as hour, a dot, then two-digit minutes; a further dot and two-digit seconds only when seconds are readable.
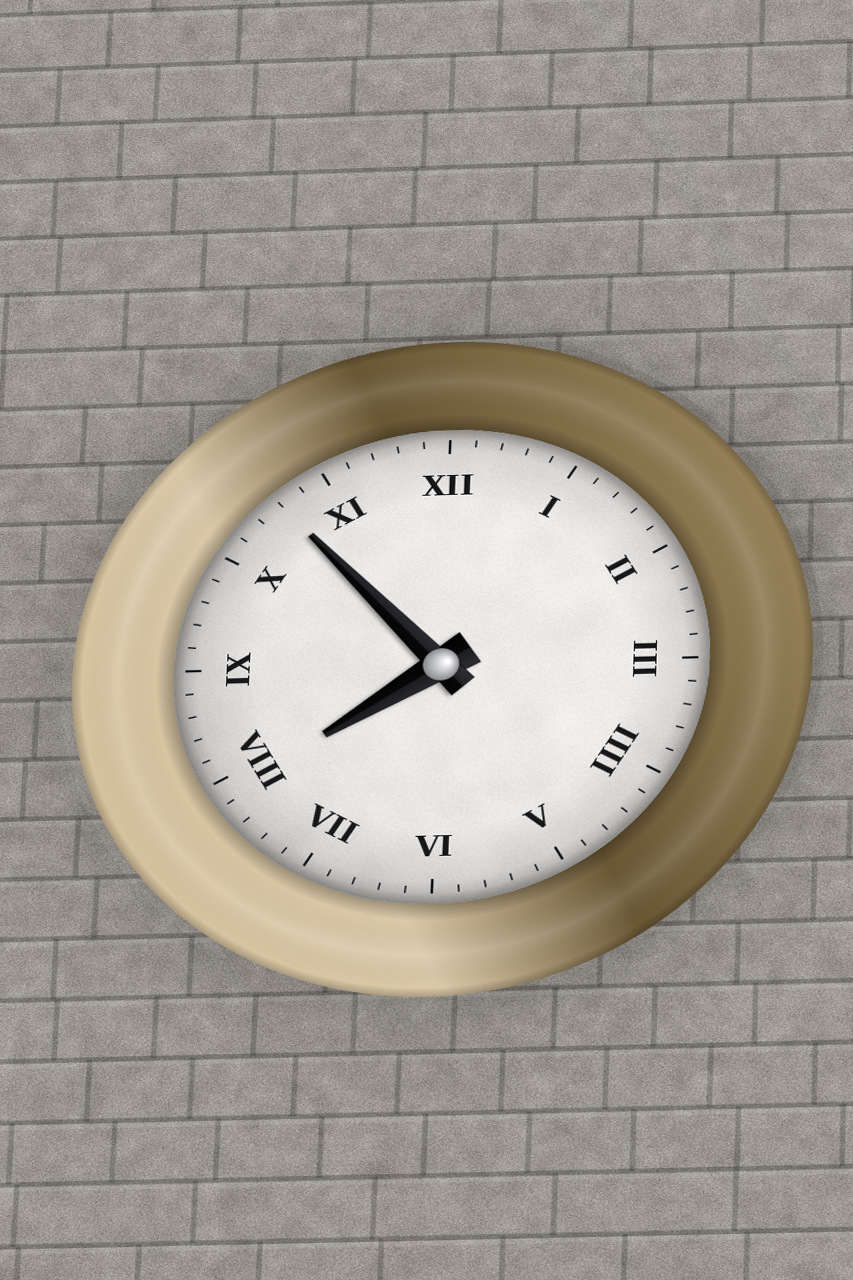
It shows 7.53
